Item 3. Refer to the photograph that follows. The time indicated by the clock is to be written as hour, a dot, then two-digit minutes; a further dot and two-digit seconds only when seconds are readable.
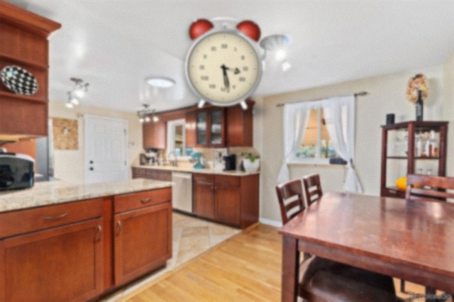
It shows 3.28
